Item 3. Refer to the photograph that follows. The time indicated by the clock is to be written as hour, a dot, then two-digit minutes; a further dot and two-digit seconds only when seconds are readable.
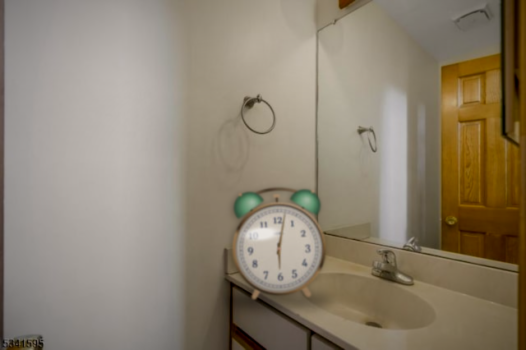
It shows 6.02
